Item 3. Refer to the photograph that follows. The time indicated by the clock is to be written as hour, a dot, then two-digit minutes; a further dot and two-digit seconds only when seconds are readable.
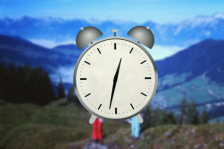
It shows 12.32
